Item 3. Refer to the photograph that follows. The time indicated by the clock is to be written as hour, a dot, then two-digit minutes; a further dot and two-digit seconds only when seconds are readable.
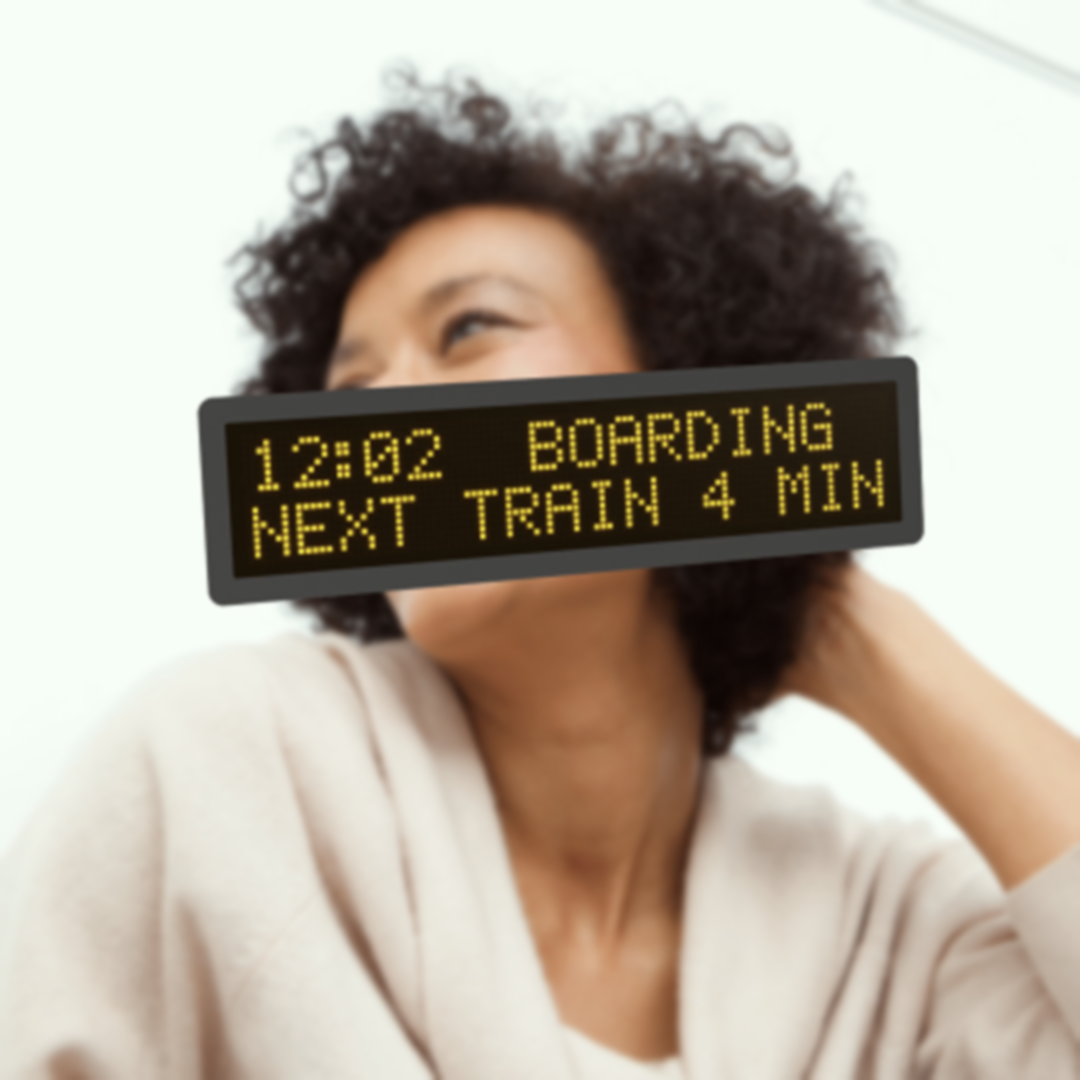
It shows 12.02
